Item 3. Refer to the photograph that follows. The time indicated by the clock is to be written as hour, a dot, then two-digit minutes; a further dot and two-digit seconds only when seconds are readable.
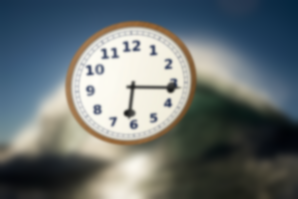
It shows 6.16
